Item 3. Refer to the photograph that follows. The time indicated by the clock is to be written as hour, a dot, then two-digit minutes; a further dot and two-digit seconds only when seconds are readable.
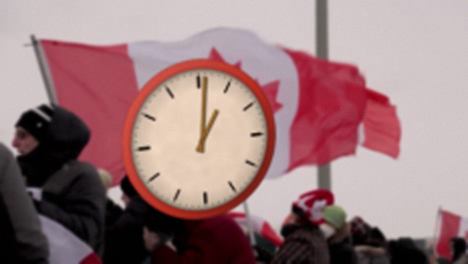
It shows 1.01
